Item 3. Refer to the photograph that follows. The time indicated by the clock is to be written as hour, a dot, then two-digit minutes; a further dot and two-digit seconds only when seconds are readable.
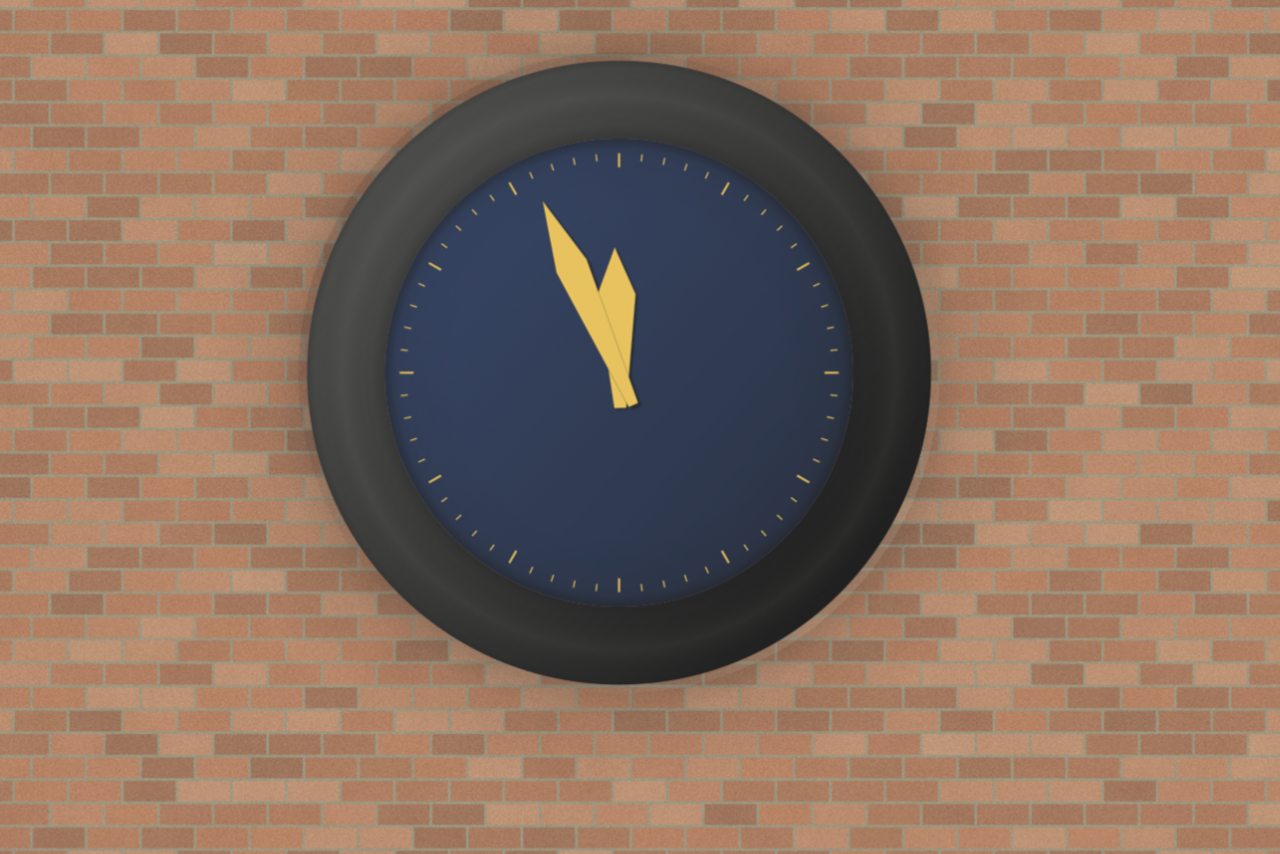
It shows 11.56
